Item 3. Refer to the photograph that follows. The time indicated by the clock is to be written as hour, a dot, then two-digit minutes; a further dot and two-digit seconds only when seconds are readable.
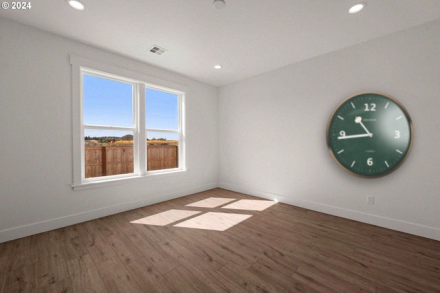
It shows 10.44
